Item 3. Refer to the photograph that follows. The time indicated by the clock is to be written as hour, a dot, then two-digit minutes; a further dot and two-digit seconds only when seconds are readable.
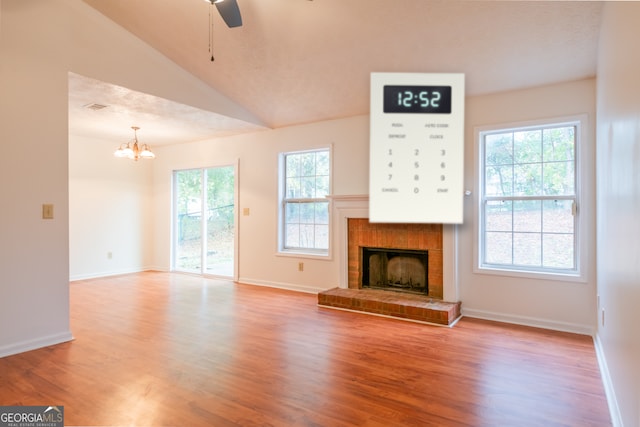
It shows 12.52
